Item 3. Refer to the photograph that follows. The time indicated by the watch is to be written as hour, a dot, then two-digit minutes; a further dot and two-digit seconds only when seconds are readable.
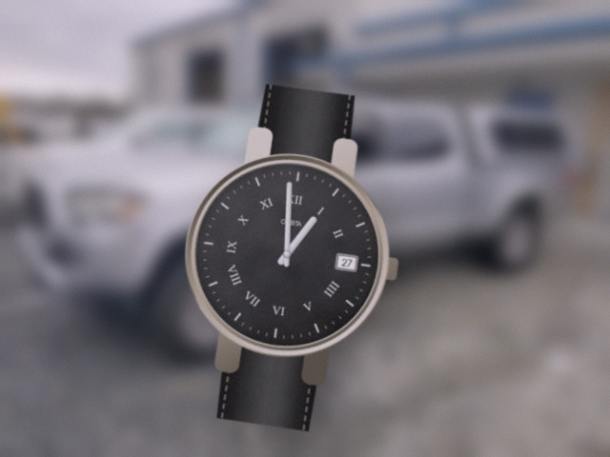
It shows 12.59
